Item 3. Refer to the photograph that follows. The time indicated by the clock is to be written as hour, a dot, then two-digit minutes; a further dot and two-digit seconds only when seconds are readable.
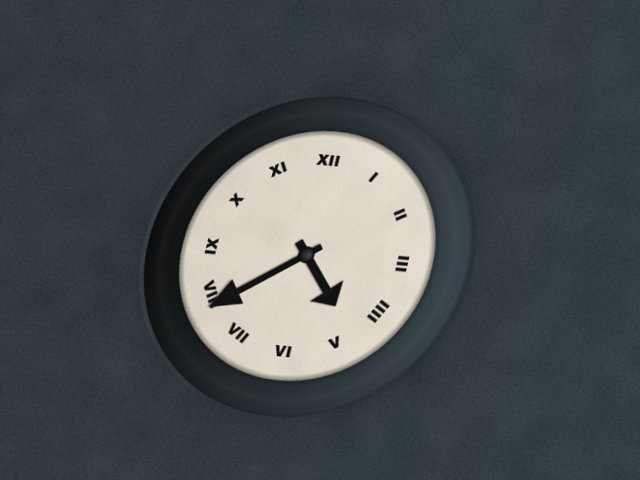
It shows 4.39
